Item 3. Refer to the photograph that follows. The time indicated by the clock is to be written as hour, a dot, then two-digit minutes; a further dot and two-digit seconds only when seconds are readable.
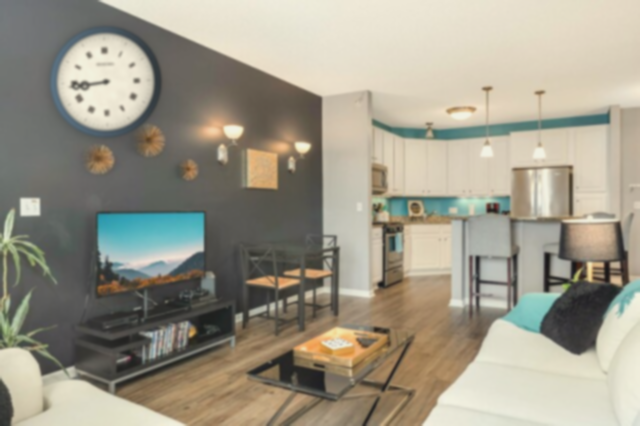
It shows 8.44
